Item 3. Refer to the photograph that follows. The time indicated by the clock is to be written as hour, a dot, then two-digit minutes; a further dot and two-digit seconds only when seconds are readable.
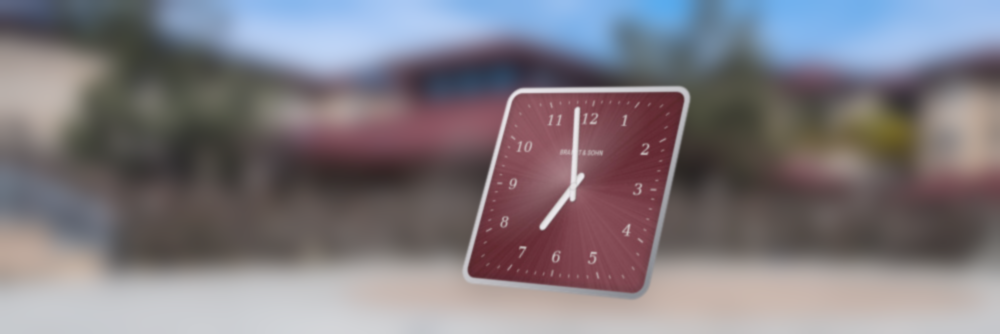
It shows 6.58
